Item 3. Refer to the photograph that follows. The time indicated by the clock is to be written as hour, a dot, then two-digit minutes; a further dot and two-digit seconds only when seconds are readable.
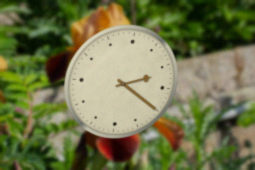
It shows 2.20
